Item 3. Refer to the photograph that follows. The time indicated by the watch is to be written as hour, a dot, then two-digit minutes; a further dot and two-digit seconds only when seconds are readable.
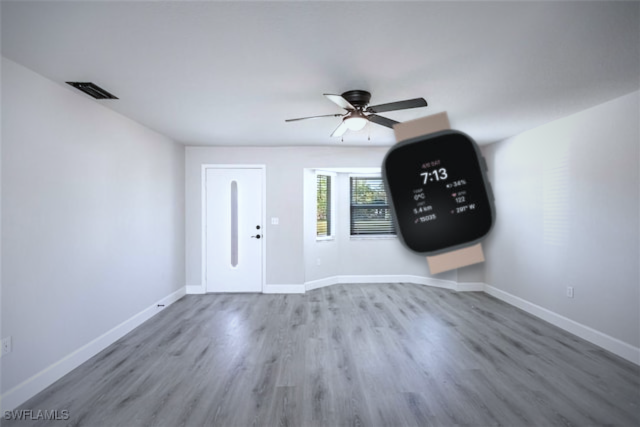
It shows 7.13
